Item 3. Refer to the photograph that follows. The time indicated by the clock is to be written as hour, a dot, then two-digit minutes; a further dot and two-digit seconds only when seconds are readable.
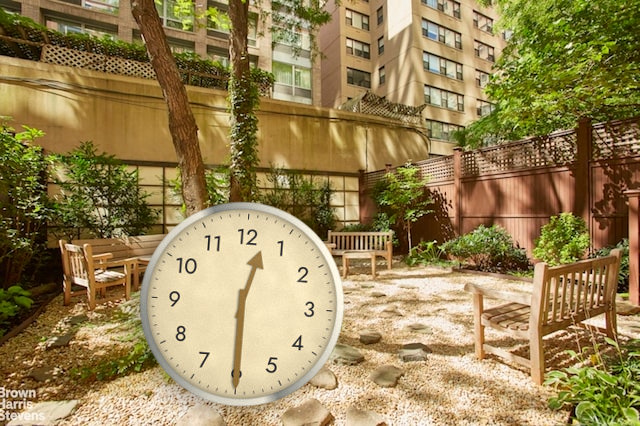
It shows 12.30
